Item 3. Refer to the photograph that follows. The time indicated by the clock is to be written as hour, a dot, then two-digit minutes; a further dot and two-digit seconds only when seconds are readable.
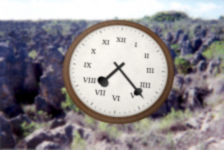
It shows 7.23
